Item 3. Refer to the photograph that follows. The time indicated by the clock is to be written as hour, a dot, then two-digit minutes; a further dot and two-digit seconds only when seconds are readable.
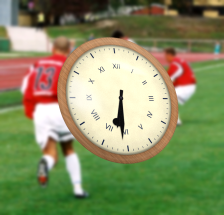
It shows 6.31
